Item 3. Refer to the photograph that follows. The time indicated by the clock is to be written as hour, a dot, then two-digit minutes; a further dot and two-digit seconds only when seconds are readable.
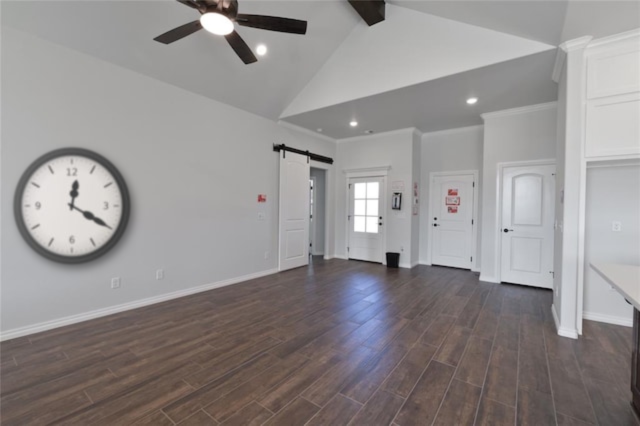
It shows 12.20
